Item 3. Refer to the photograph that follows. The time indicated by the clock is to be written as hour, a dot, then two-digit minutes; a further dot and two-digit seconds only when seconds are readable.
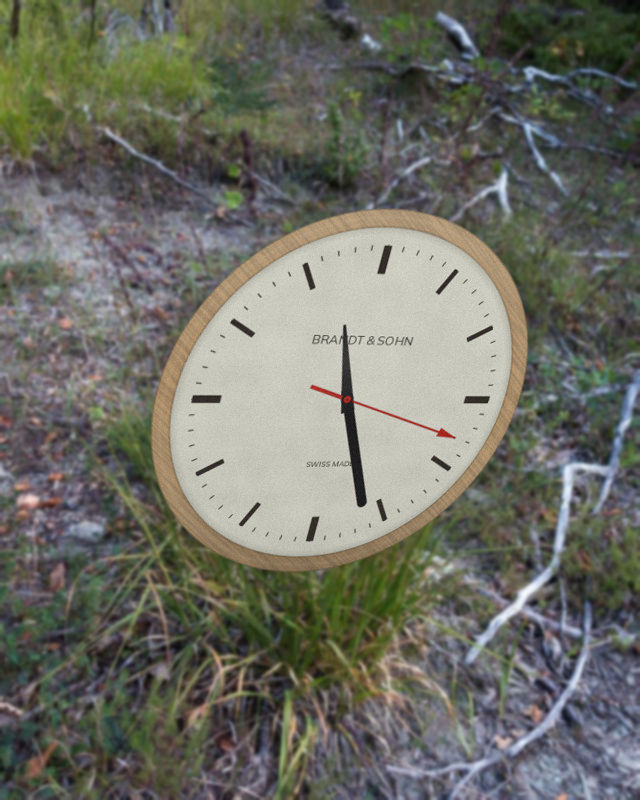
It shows 11.26.18
